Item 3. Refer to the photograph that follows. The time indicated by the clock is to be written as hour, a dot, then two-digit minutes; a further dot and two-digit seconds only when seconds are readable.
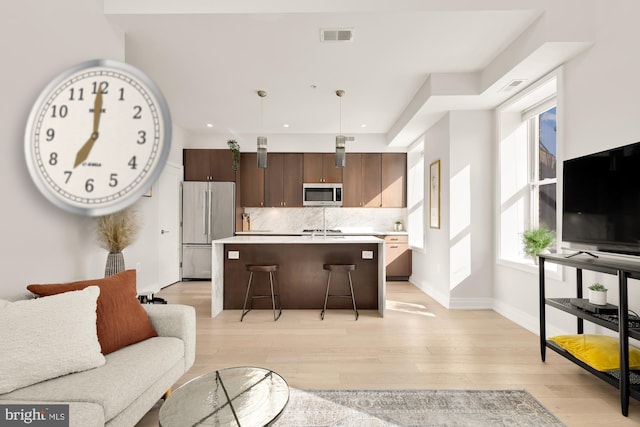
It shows 7.00
